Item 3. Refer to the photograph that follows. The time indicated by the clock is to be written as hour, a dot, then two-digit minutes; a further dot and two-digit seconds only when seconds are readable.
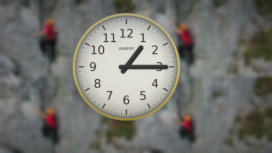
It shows 1.15
